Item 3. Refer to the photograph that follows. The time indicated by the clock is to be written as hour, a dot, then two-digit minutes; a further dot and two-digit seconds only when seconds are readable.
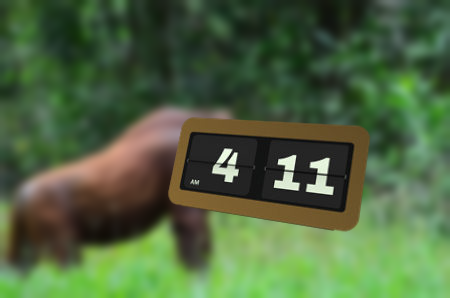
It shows 4.11
